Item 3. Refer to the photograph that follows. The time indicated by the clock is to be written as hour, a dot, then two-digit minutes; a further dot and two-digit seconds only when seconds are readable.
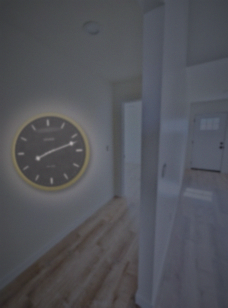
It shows 8.12
